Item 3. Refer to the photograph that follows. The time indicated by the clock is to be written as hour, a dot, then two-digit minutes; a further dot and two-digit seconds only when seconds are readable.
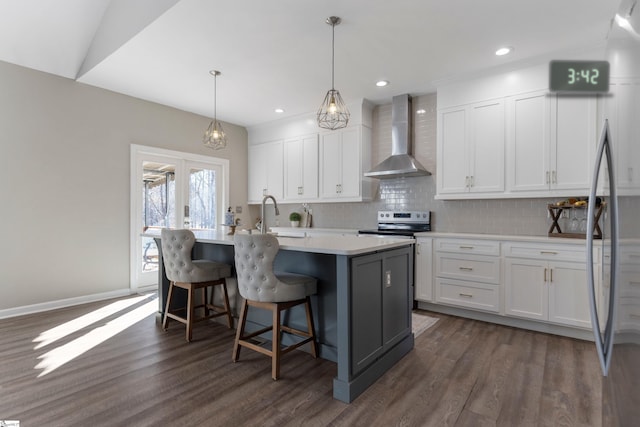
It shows 3.42
